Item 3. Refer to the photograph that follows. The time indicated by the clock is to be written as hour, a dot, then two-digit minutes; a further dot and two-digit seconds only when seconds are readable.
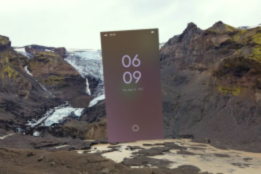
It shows 6.09
